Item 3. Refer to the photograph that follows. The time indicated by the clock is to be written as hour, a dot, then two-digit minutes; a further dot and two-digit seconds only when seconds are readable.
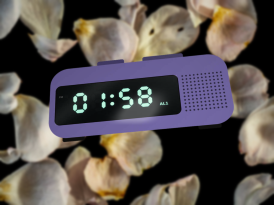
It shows 1.58
